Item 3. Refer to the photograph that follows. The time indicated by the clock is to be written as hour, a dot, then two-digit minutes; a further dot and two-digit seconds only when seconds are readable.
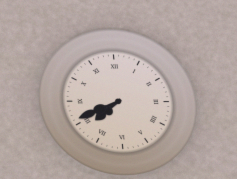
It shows 7.41
